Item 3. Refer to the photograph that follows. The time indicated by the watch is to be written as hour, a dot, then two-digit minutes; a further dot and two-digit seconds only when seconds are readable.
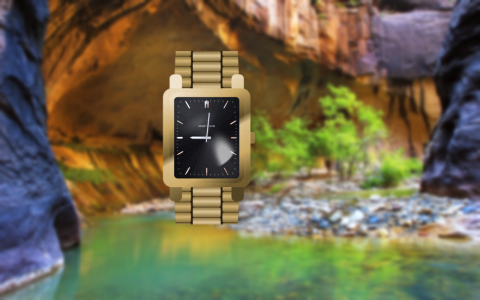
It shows 9.01
